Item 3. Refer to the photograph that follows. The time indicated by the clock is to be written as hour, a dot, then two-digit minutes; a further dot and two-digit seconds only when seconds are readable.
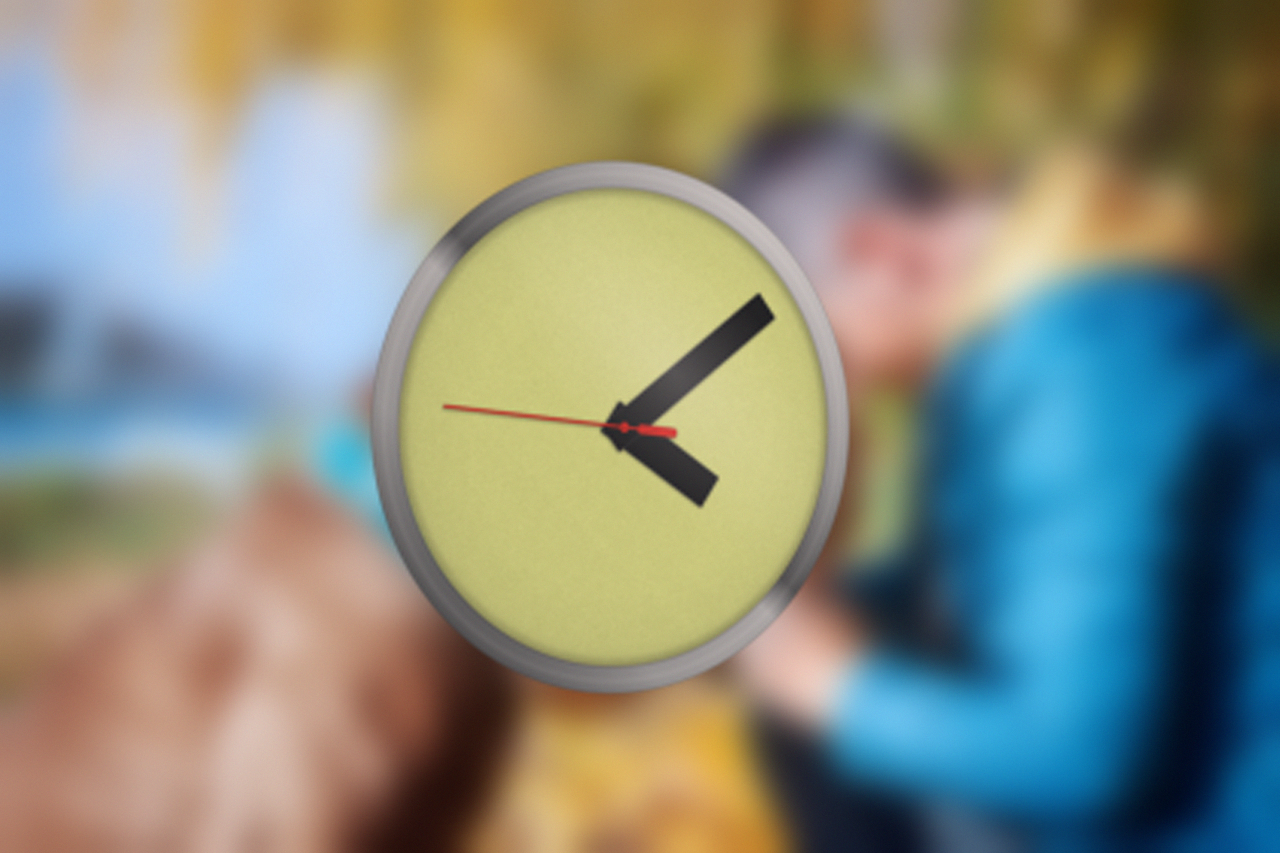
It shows 4.08.46
